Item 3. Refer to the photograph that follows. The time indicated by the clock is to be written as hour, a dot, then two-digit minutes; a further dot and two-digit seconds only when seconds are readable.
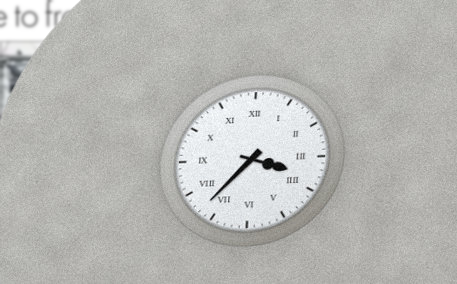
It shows 3.37
